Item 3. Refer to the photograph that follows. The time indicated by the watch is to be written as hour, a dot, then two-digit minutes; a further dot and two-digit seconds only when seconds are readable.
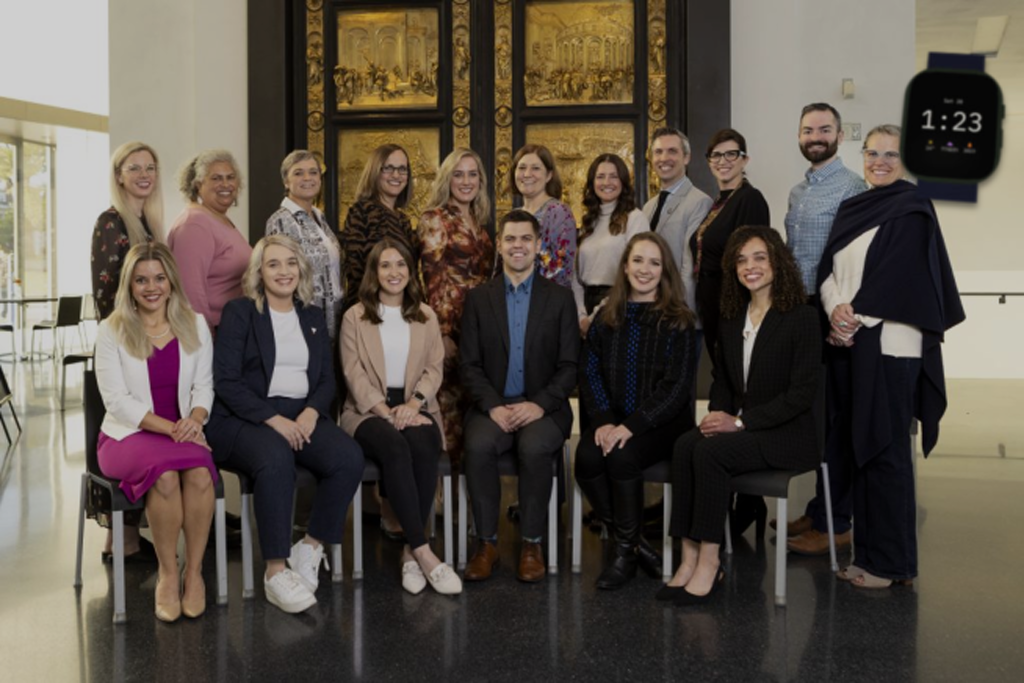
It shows 1.23
